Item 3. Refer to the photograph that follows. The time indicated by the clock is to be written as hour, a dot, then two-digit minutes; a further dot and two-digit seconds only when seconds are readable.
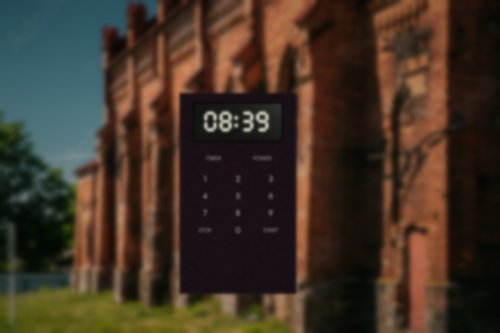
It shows 8.39
